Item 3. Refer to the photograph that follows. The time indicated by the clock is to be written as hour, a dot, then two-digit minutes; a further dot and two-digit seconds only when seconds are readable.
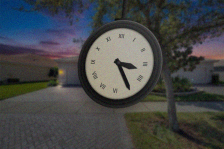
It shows 3.25
